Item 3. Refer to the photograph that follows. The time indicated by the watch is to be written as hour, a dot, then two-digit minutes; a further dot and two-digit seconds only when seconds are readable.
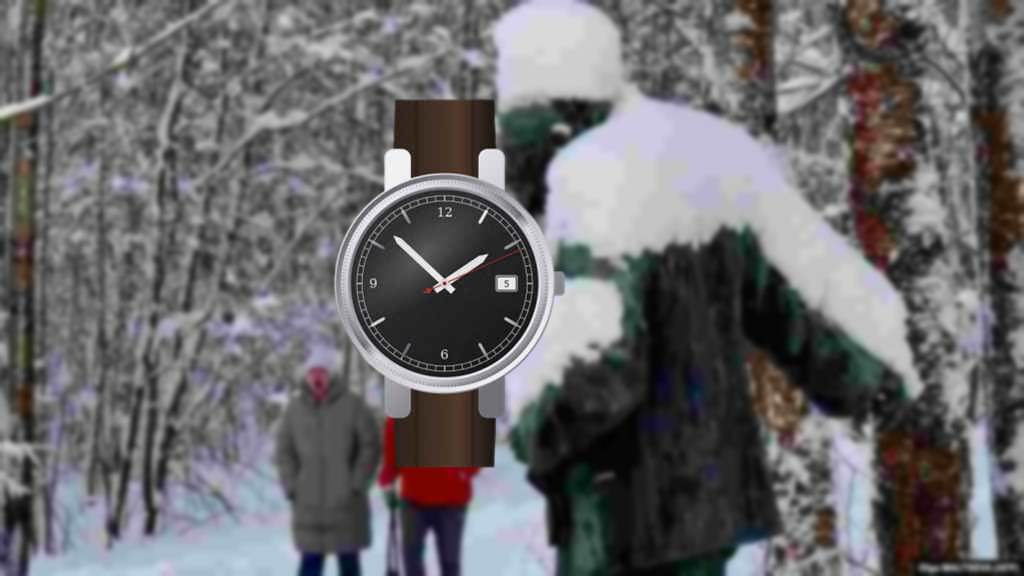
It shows 1.52.11
